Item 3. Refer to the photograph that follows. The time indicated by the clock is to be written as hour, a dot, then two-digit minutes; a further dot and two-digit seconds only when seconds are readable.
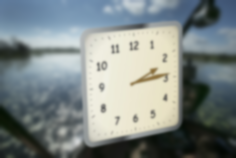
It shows 2.14
